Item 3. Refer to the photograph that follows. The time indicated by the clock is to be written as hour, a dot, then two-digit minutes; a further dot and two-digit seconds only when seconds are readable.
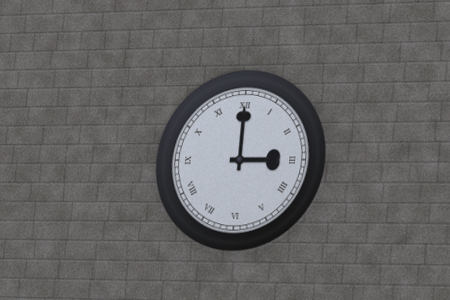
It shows 3.00
